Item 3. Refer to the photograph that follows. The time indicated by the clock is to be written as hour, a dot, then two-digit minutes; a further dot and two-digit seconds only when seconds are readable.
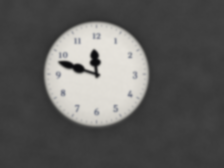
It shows 11.48
